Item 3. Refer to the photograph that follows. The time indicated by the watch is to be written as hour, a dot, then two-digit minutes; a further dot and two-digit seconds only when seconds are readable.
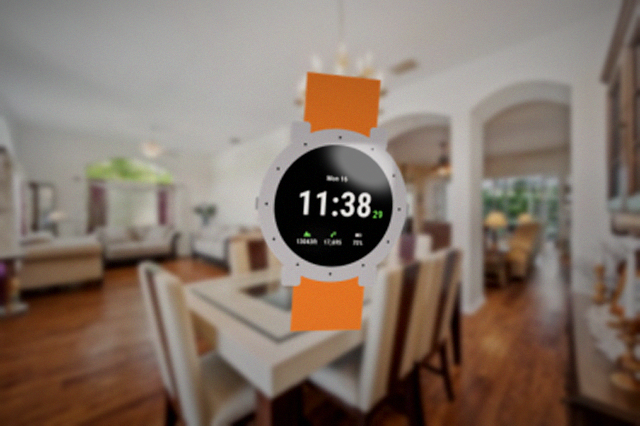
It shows 11.38
